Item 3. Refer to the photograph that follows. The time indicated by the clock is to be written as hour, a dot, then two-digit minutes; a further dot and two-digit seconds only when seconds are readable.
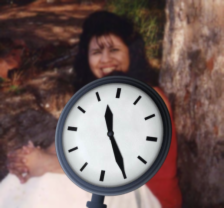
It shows 11.25
